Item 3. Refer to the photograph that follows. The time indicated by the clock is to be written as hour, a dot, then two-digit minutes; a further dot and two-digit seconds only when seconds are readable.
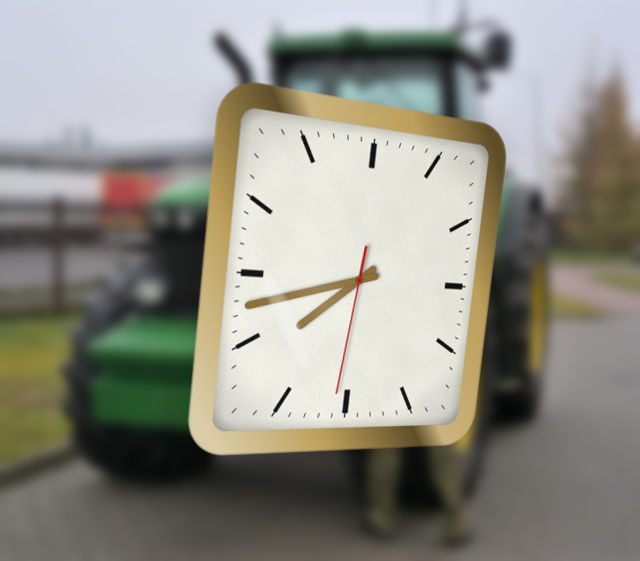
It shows 7.42.31
